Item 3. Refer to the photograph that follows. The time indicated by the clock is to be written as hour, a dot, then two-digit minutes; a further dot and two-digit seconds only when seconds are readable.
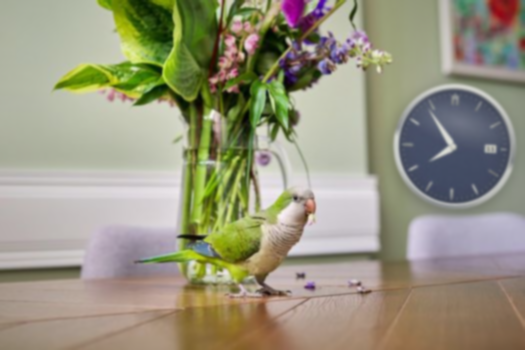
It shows 7.54
